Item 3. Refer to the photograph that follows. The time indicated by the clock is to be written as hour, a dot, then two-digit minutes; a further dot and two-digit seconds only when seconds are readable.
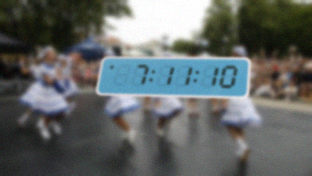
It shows 7.11.10
